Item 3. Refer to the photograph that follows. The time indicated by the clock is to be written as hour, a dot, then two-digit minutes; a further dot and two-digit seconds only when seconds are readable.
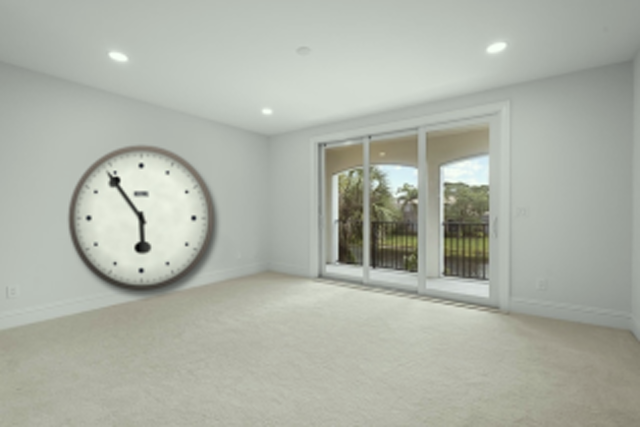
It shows 5.54
